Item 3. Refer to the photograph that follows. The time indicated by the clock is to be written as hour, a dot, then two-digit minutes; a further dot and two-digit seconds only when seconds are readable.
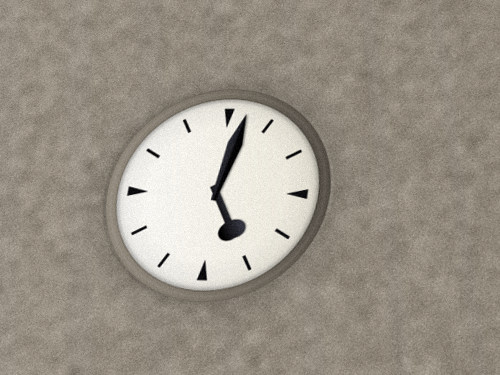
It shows 5.02
